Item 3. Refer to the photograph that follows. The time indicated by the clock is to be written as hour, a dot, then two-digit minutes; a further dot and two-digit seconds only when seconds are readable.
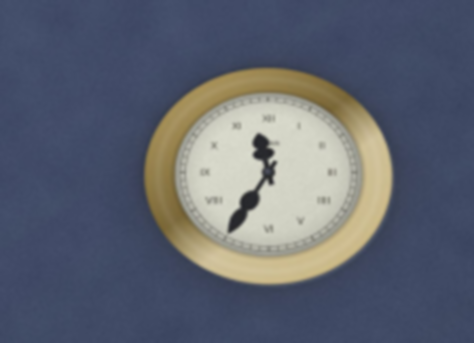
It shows 11.35
